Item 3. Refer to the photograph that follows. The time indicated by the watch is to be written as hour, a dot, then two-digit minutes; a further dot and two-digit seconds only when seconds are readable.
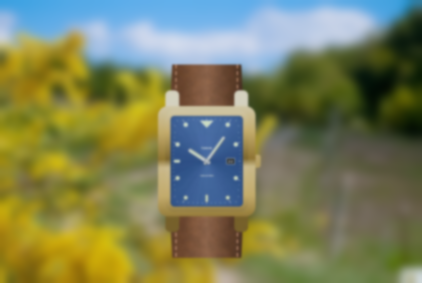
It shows 10.06
